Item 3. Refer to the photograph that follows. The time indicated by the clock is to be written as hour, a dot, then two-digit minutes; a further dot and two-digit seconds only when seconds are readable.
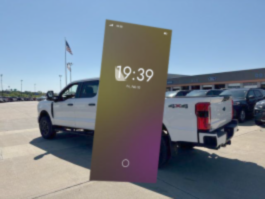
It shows 19.39
